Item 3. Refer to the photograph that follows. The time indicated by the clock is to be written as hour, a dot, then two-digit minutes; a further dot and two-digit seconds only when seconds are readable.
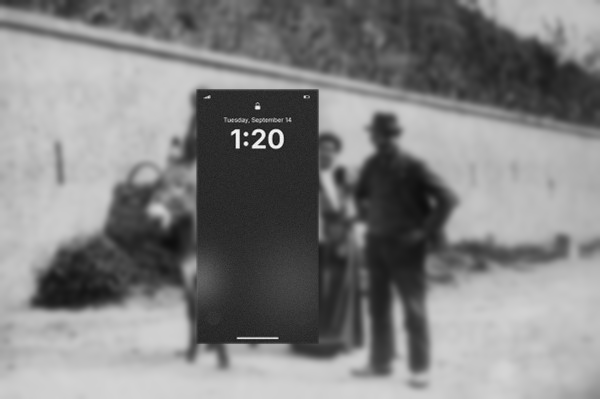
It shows 1.20
